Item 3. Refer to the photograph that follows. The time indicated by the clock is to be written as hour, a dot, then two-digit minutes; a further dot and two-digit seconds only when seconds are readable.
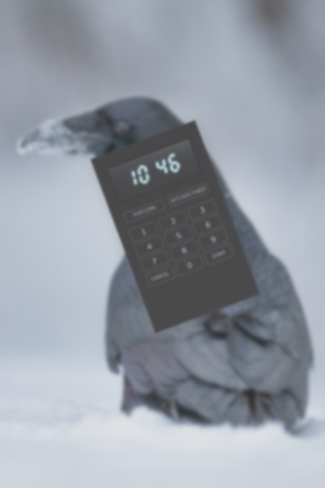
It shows 10.46
